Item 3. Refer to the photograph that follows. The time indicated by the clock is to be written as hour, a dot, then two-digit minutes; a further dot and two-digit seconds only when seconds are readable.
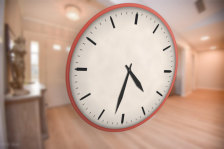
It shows 4.32
